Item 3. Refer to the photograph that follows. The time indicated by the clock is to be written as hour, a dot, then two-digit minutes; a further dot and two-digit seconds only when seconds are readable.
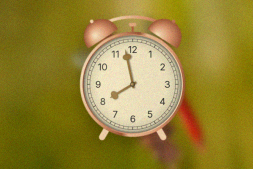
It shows 7.58
